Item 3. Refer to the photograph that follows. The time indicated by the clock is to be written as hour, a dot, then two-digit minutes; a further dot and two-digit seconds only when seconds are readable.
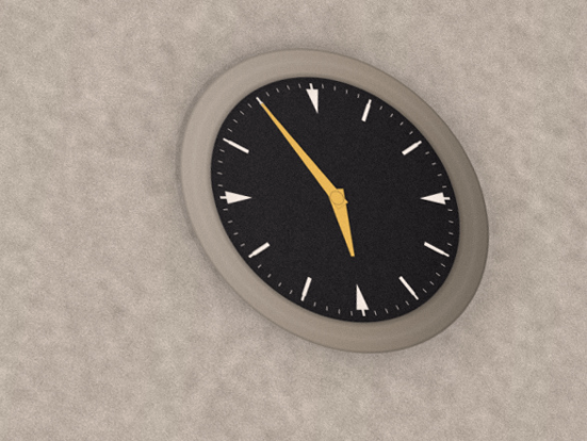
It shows 5.55
